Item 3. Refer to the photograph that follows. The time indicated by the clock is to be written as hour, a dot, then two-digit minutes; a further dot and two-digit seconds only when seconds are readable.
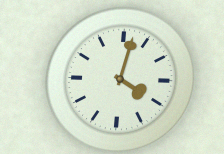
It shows 4.02
